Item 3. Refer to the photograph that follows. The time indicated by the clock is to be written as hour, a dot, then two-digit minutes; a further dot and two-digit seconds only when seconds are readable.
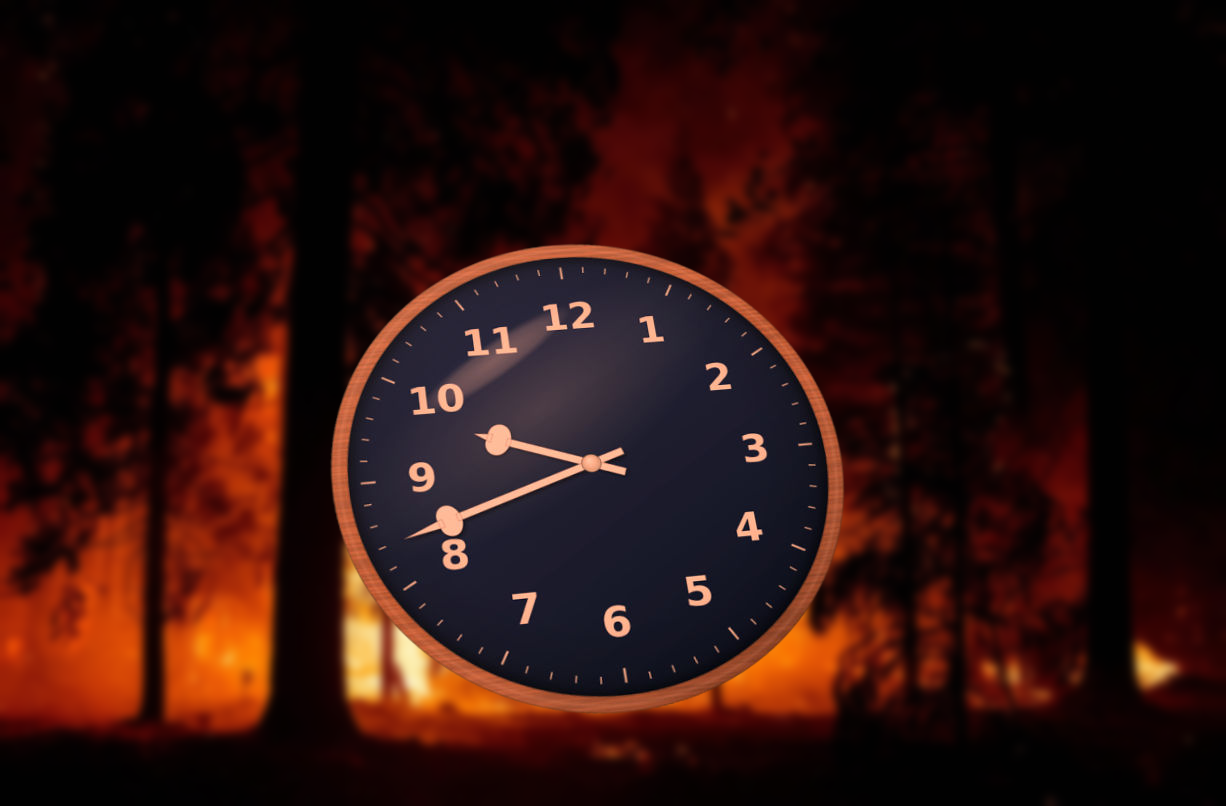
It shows 9.42
